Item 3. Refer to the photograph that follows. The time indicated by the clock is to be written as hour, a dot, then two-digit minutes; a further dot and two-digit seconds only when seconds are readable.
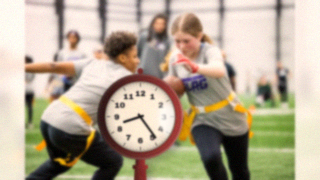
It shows 8.24
